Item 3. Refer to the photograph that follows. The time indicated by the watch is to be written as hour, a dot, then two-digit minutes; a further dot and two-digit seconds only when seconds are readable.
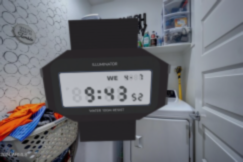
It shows 9.43
